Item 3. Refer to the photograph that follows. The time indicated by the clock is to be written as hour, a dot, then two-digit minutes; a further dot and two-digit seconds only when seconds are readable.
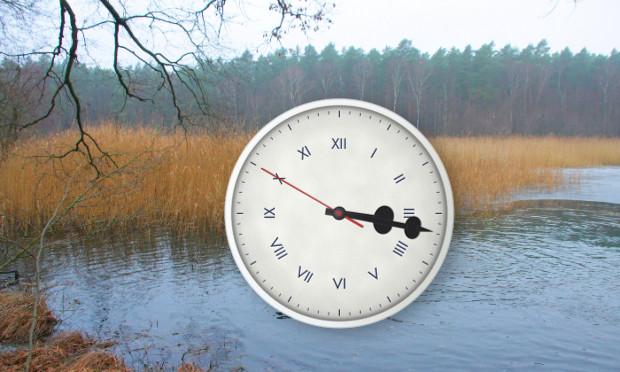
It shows 3.16.50
